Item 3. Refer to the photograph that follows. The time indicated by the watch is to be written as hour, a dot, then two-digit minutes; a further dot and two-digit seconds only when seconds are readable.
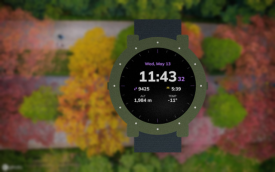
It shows 11.43
